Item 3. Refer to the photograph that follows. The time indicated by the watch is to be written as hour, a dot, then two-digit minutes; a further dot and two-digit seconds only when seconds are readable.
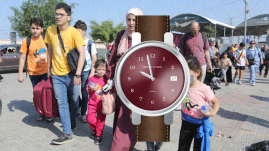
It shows 9.58
